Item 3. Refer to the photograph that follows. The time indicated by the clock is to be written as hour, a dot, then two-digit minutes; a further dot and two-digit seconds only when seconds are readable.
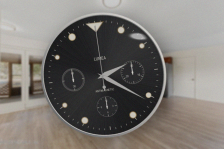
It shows 2.21
